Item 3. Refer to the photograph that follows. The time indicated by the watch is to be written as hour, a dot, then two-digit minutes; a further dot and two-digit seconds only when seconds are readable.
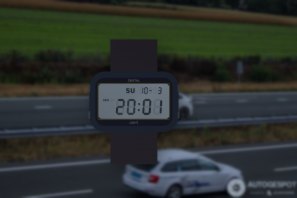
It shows 20.01
